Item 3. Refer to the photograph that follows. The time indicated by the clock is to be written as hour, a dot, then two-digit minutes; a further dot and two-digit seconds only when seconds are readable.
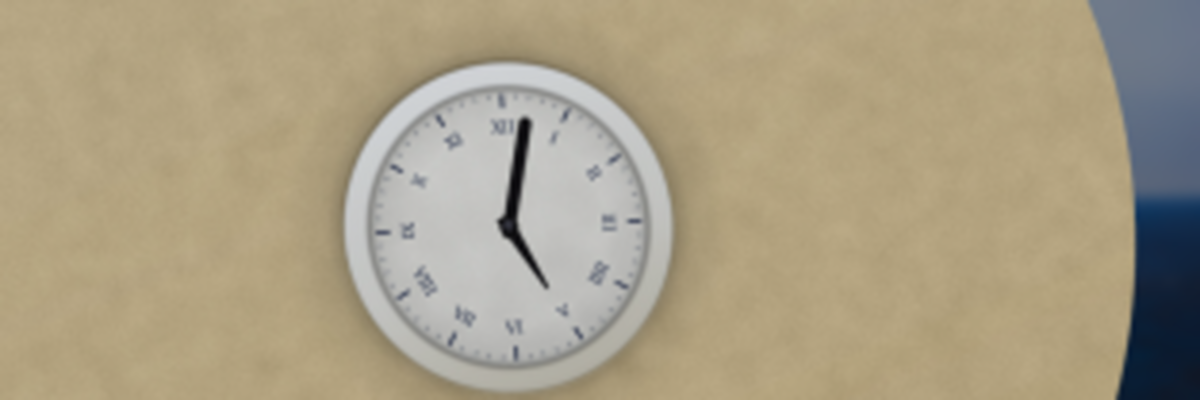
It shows 5.02
